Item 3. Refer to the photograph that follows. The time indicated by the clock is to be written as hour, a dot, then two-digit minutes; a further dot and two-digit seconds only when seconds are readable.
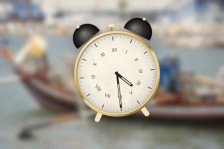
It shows 4.30
